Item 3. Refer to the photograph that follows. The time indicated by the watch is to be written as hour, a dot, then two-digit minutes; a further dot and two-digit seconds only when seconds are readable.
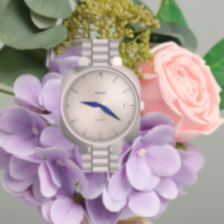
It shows 9.21
